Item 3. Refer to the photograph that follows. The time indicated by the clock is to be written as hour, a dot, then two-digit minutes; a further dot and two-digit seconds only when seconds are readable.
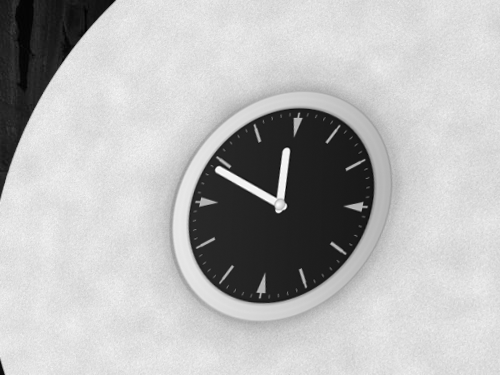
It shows 11.49
